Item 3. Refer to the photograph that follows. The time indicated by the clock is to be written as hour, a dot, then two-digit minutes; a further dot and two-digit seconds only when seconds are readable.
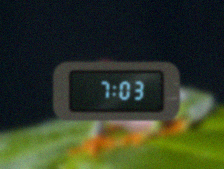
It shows 7.03
